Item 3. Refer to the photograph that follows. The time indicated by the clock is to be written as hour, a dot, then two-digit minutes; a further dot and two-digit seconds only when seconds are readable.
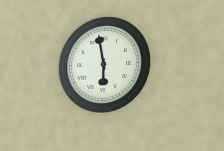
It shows 5.58
